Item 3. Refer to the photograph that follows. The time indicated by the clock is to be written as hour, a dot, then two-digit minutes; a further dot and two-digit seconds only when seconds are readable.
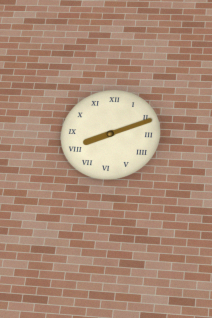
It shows 8.11
